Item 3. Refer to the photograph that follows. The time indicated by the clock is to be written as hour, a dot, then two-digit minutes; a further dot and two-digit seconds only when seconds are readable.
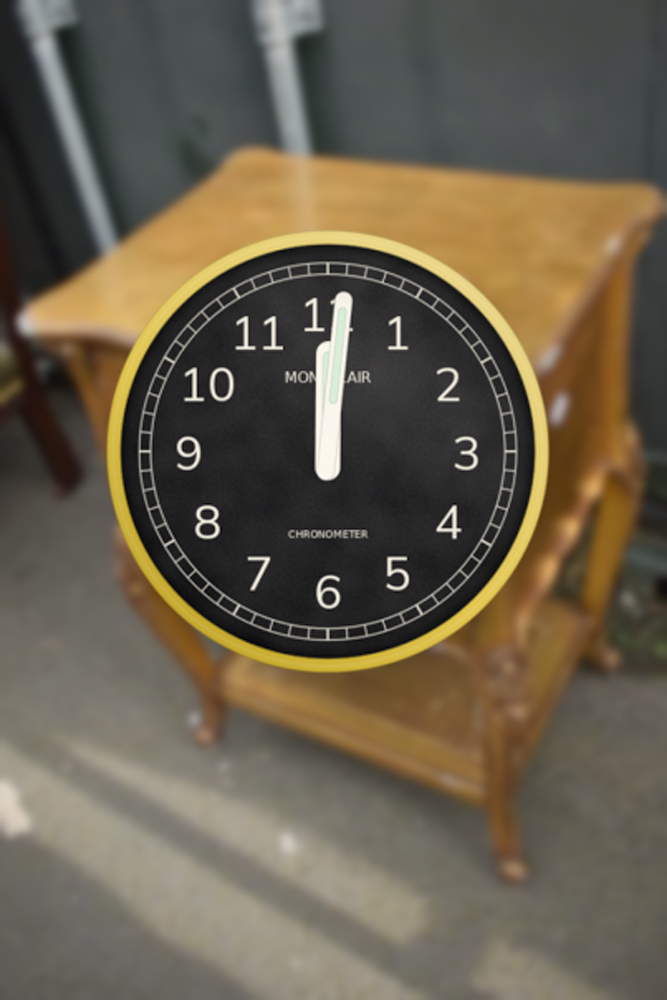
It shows 12.01
